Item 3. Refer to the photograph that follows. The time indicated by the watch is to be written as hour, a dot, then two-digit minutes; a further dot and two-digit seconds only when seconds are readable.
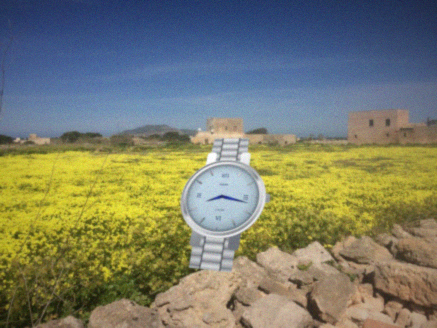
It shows 8.17
